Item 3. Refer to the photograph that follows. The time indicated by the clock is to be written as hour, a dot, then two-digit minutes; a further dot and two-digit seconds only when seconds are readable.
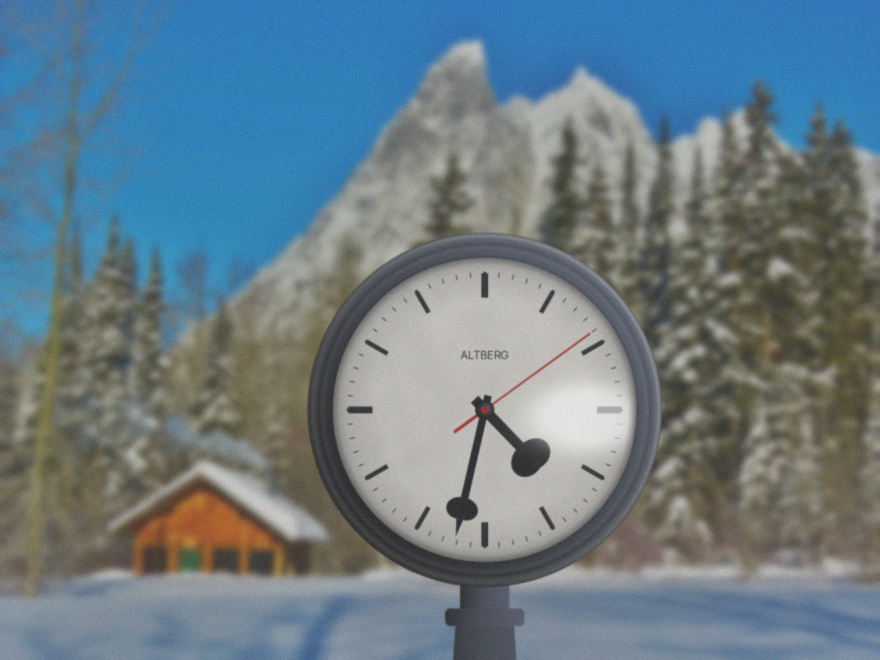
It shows 4.32.09
